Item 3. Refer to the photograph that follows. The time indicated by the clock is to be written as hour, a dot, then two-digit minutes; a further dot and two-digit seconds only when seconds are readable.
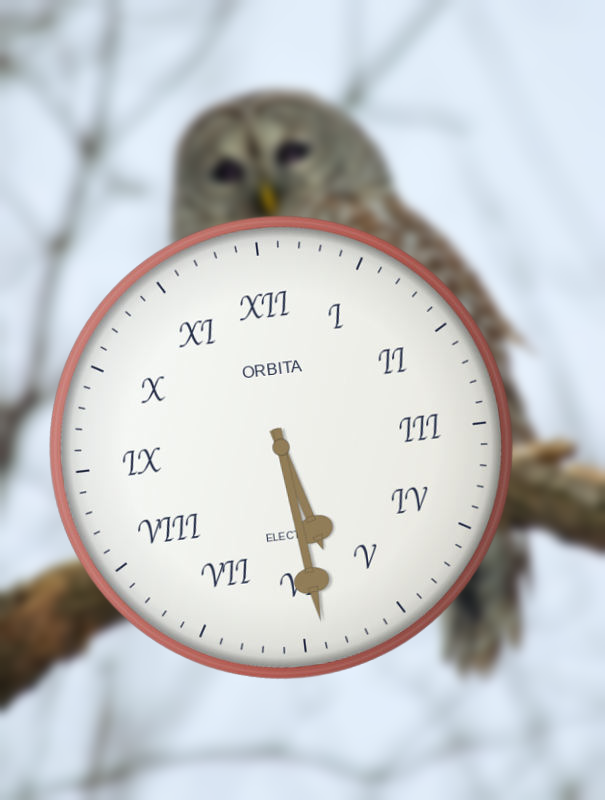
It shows 5.29
